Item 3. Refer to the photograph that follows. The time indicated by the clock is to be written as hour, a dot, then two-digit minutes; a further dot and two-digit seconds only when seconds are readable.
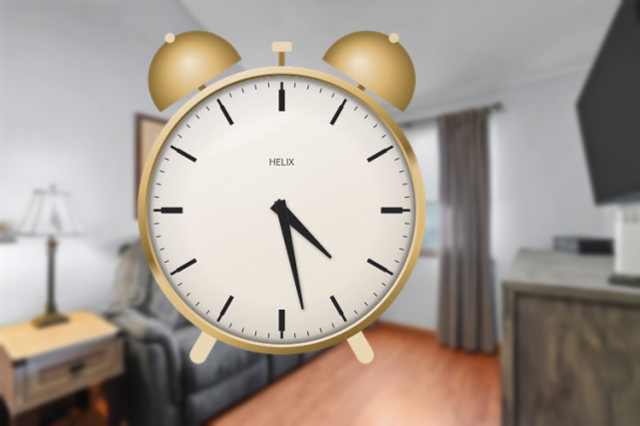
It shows 4.28
